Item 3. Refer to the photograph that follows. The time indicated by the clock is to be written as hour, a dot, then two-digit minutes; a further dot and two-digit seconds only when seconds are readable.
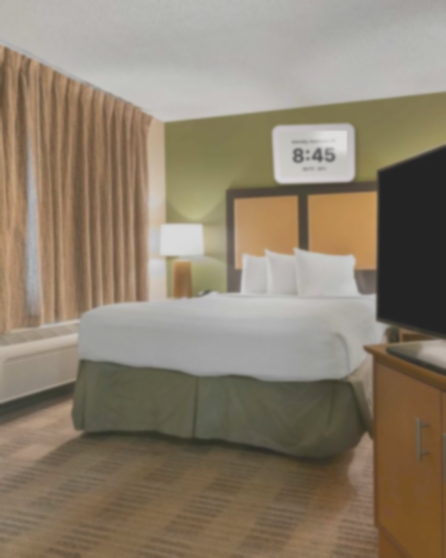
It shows 8.45
